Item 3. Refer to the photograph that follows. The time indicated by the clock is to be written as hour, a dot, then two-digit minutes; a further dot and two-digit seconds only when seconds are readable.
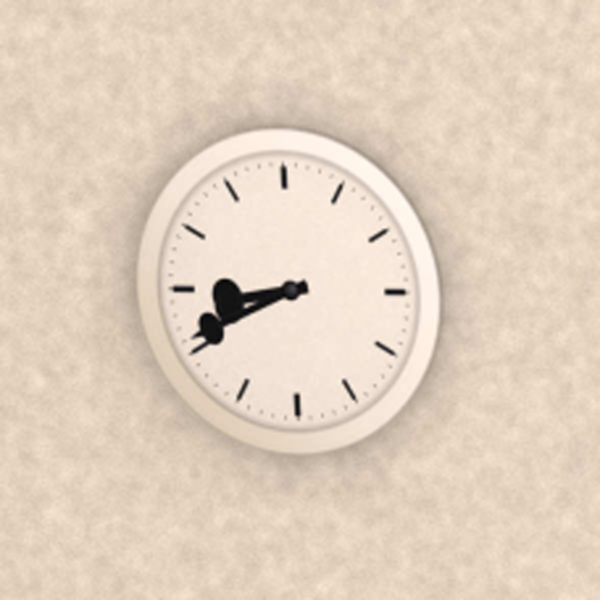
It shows 8.41
